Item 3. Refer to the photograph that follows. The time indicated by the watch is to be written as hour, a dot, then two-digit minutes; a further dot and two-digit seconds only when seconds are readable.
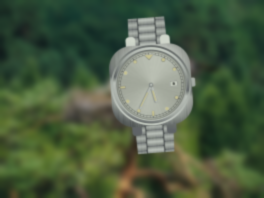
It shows 5.35
